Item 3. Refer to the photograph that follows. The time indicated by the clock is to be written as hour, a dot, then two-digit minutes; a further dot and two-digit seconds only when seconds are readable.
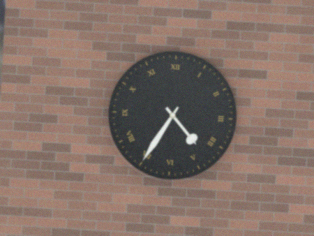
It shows 4.35
